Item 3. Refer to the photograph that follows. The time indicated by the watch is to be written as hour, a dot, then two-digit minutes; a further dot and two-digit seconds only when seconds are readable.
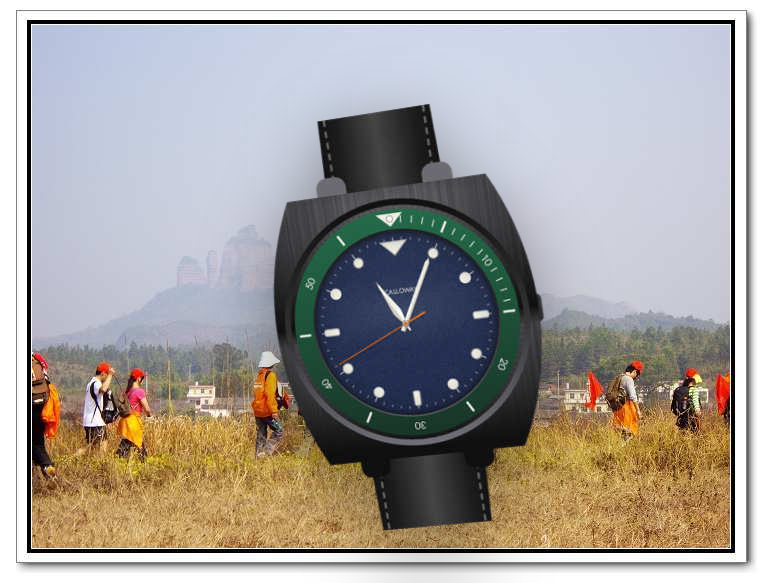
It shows 11.04.41
